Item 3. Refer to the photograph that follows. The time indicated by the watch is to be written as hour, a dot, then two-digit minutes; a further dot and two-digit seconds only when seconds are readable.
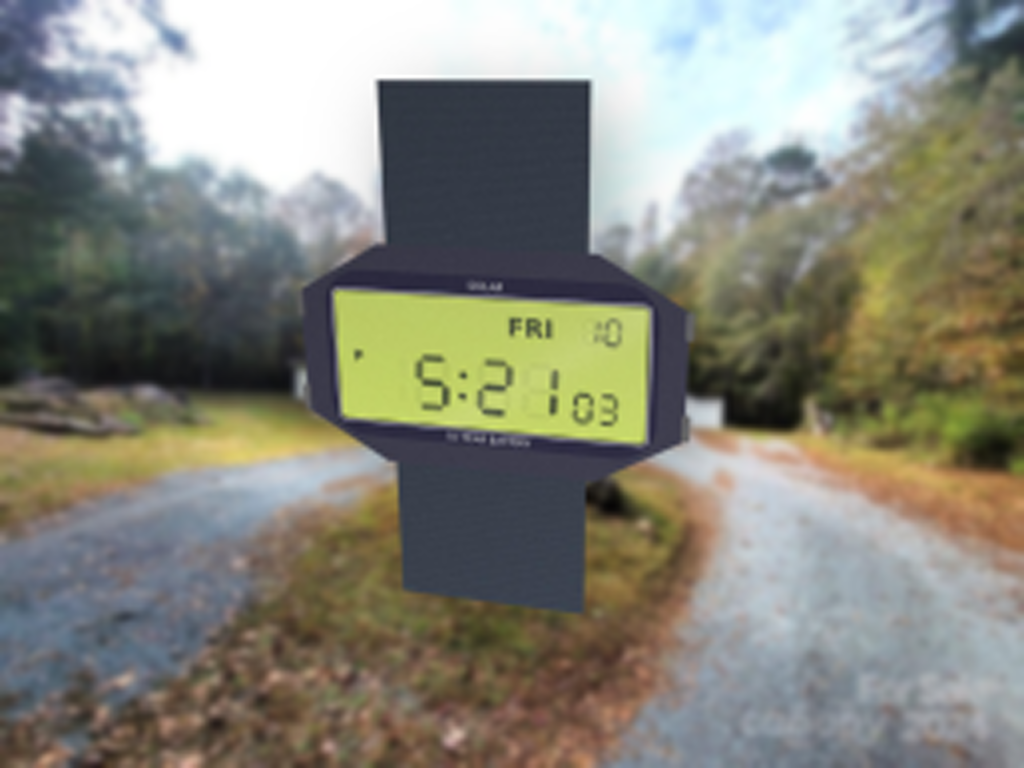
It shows 5.21.03
